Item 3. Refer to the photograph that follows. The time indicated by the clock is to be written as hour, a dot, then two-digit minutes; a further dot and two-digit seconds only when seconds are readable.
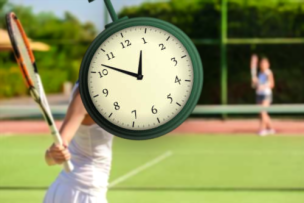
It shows 12.52
